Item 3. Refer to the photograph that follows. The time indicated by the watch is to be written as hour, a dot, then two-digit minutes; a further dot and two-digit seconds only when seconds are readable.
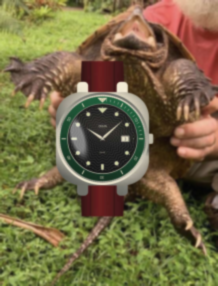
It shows 10.08
